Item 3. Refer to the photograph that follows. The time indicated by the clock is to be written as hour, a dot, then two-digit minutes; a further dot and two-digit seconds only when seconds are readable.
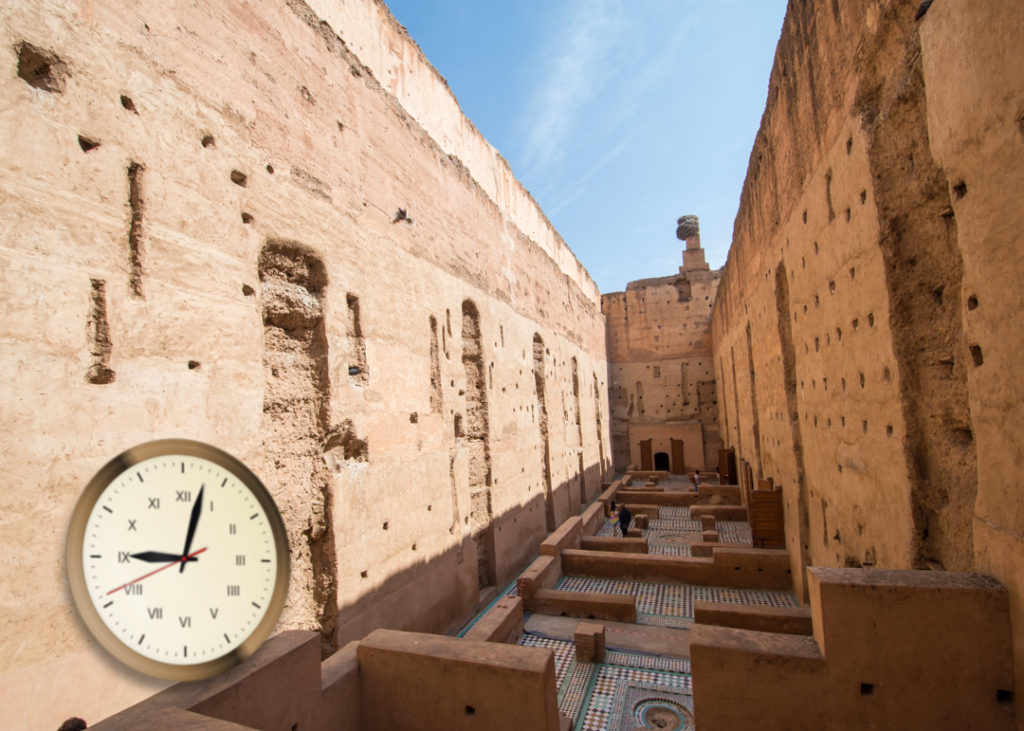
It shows 9.02.41
